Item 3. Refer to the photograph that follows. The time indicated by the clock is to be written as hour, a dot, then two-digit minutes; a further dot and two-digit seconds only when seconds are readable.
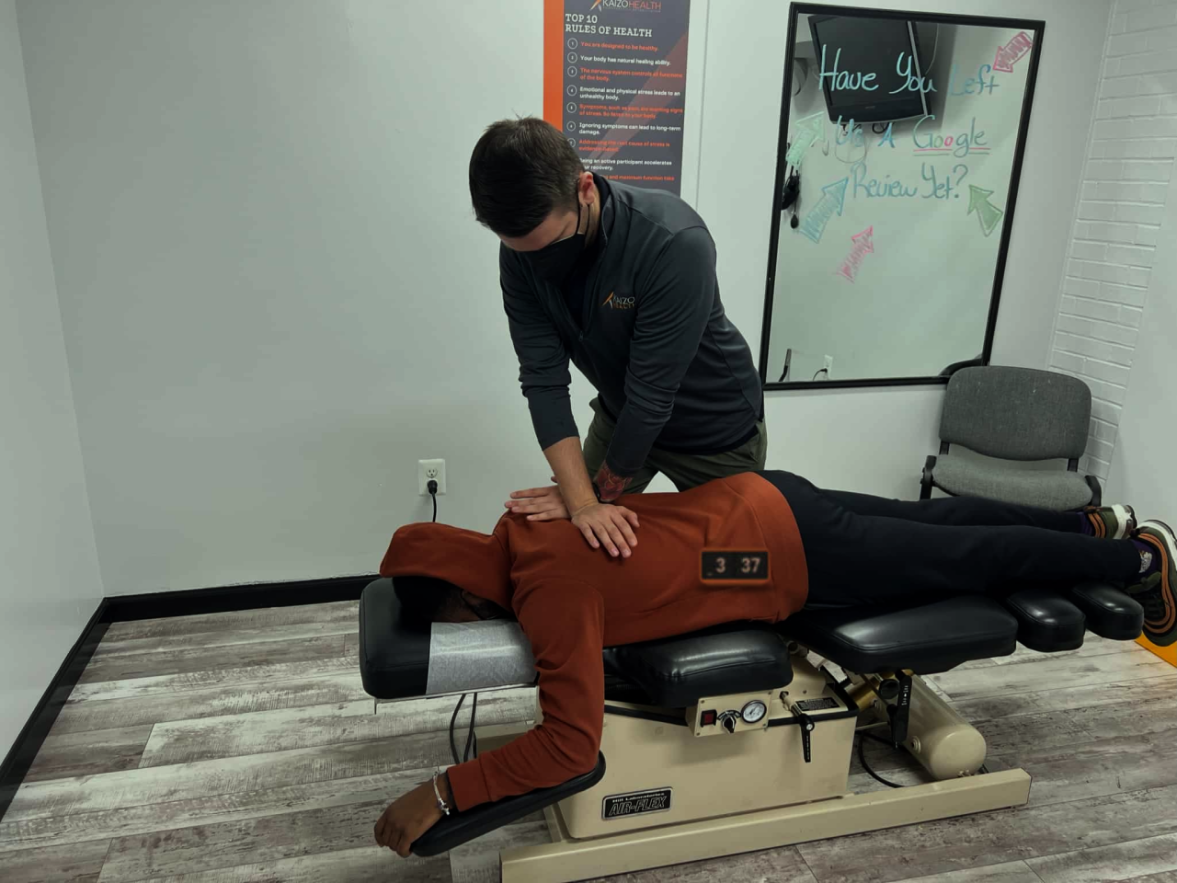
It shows 3.37
